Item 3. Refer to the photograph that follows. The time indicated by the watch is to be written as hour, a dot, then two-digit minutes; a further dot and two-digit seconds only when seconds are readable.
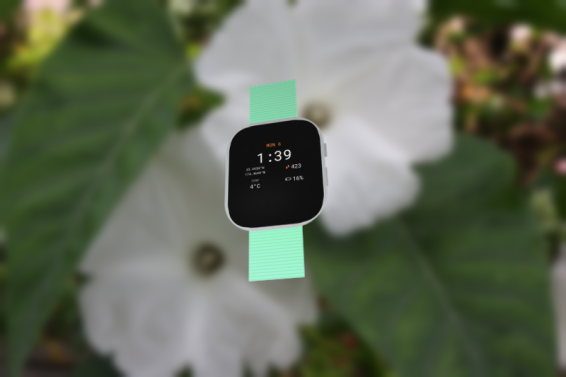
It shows 1.39
